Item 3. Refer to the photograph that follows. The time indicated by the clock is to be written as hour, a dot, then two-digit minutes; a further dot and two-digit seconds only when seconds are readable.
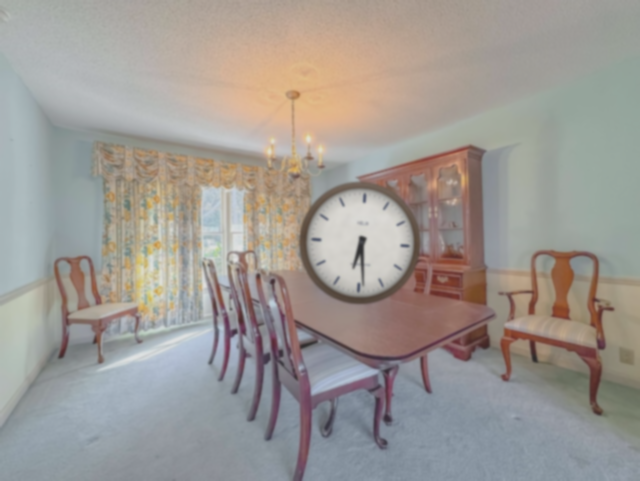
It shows 6.29
